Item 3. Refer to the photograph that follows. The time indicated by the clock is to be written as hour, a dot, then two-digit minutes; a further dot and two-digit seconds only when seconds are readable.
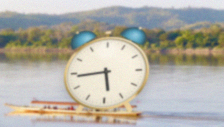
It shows 5.44
